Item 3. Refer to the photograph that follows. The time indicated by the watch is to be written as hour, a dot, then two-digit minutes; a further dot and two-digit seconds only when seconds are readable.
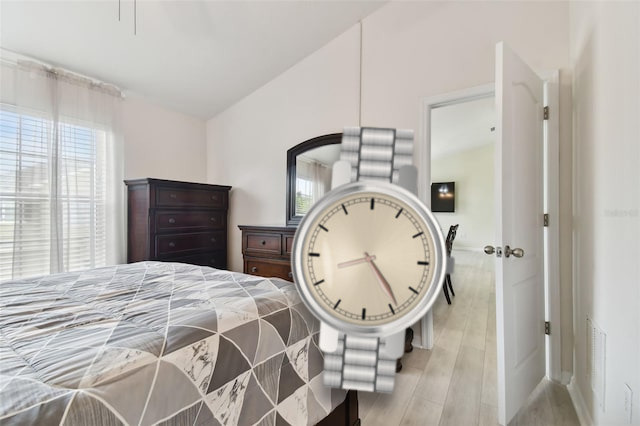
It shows 8.24
